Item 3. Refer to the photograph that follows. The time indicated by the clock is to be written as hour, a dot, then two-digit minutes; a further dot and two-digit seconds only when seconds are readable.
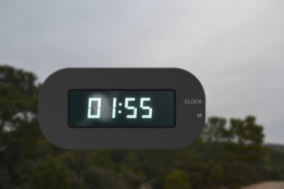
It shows 1.55
